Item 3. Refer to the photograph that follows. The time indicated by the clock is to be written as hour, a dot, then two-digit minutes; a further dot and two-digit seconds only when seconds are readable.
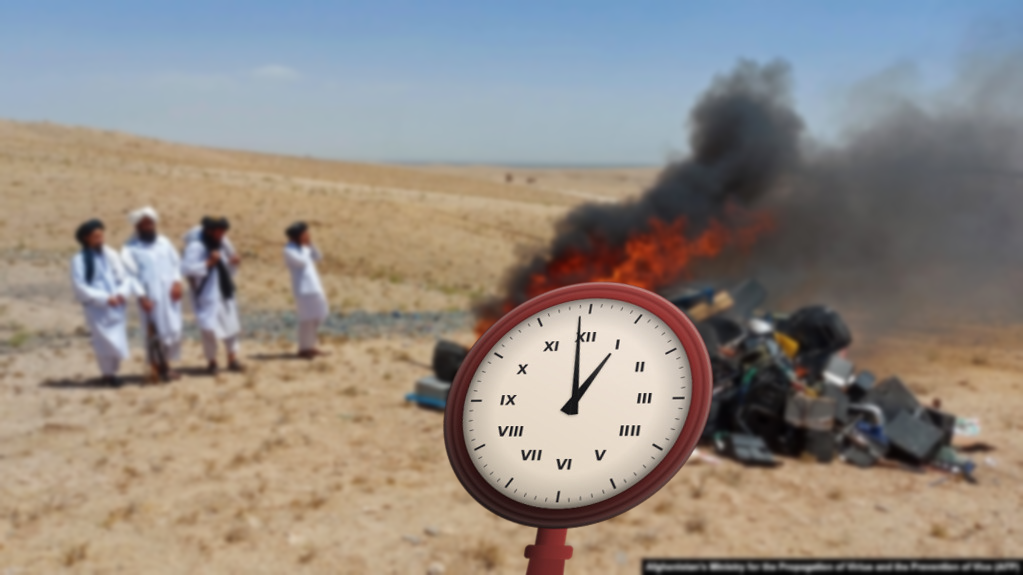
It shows 12.59
